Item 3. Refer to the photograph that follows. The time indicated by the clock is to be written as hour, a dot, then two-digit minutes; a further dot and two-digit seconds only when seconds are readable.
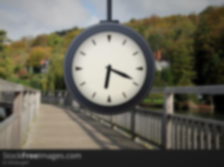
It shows 6.19
